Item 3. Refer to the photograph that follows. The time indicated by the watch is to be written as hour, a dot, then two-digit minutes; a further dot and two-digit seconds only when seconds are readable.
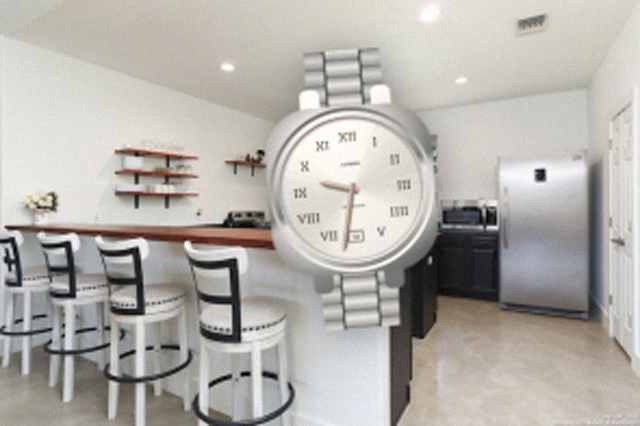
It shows 9.32
